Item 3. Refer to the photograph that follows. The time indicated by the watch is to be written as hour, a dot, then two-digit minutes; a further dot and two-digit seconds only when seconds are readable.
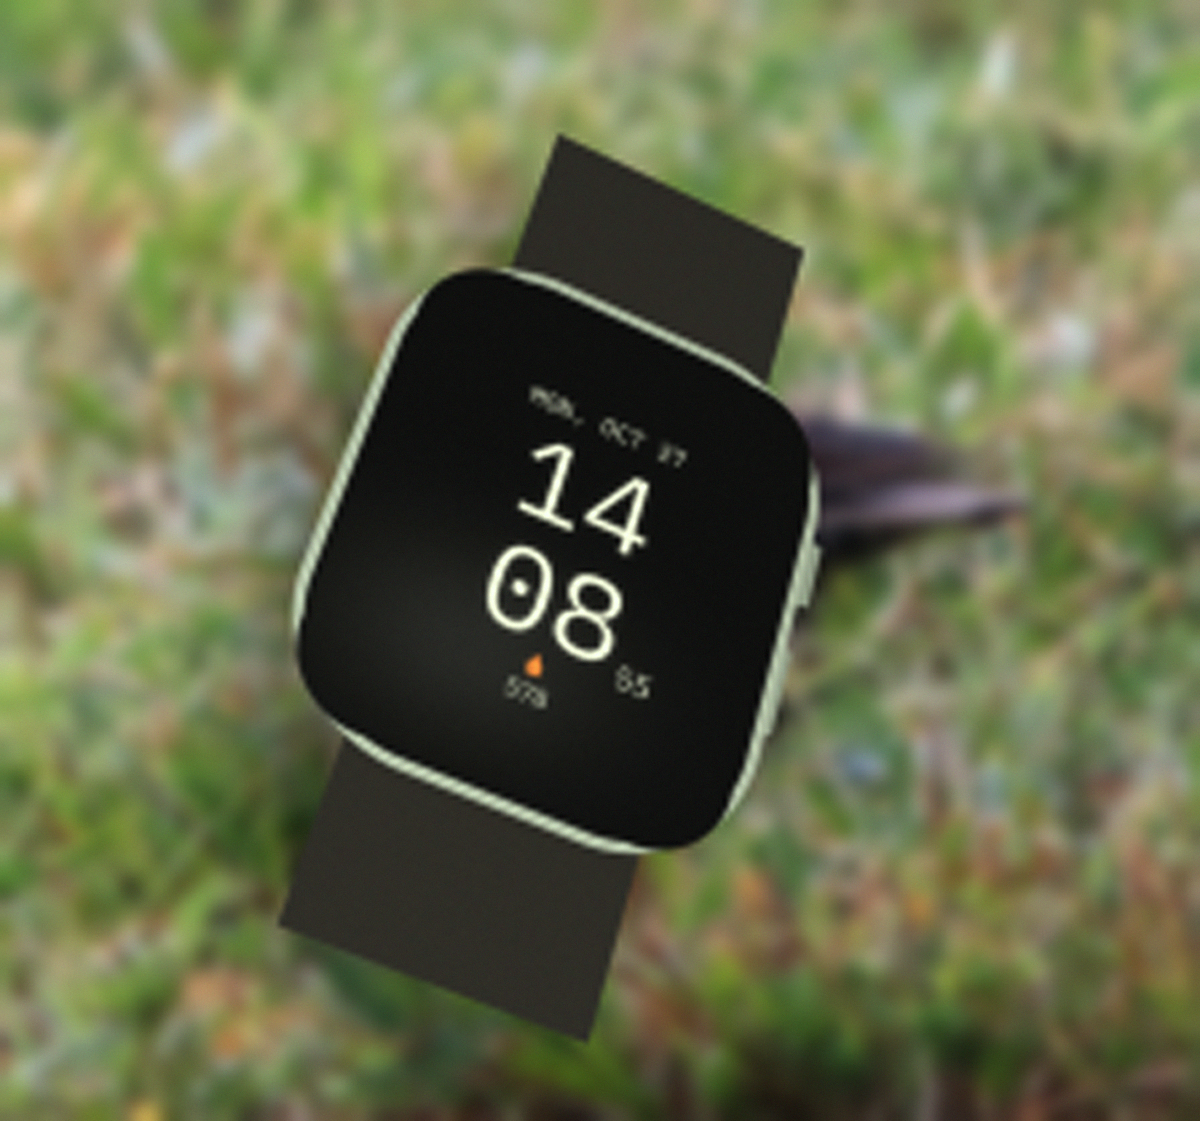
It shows 14.08
